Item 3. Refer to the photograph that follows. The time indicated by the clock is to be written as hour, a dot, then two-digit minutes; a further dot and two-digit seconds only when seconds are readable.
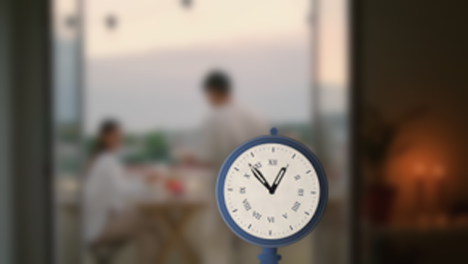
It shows 12.53
